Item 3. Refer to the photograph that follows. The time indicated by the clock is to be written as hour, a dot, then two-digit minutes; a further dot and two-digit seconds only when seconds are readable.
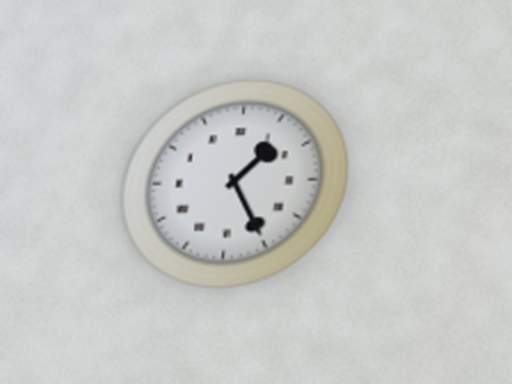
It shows 1.25
